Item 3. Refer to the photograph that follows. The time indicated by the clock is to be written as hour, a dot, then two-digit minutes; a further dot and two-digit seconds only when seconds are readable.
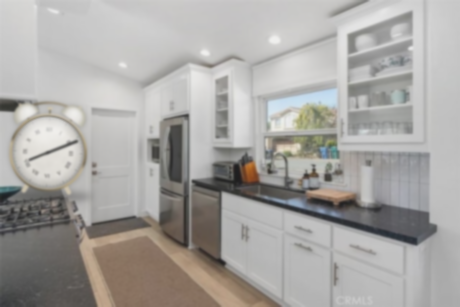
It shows 8.11
